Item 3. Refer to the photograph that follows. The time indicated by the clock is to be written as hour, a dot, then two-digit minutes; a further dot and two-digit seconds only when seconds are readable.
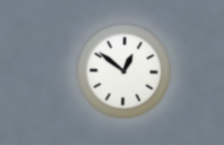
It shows 12.51
